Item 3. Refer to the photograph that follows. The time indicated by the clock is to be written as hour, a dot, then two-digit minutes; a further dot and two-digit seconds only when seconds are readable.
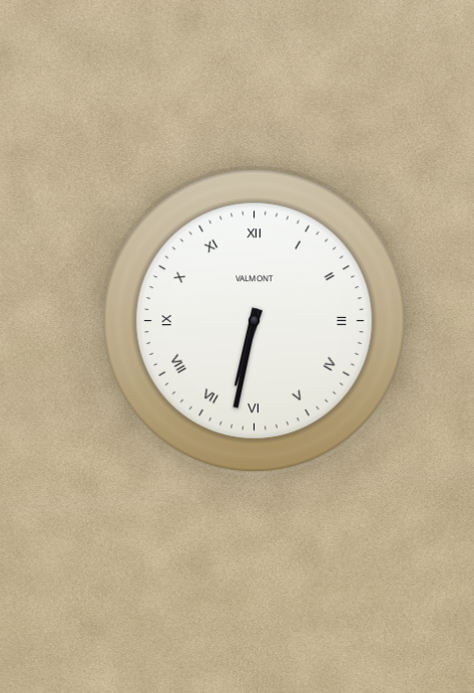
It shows 6.32
